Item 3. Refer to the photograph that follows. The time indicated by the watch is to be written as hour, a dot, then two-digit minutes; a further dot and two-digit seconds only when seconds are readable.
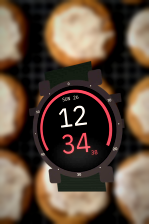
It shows 12.34
